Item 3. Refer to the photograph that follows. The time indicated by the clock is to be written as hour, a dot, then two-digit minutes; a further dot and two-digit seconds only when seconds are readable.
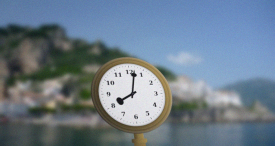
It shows 8.02
